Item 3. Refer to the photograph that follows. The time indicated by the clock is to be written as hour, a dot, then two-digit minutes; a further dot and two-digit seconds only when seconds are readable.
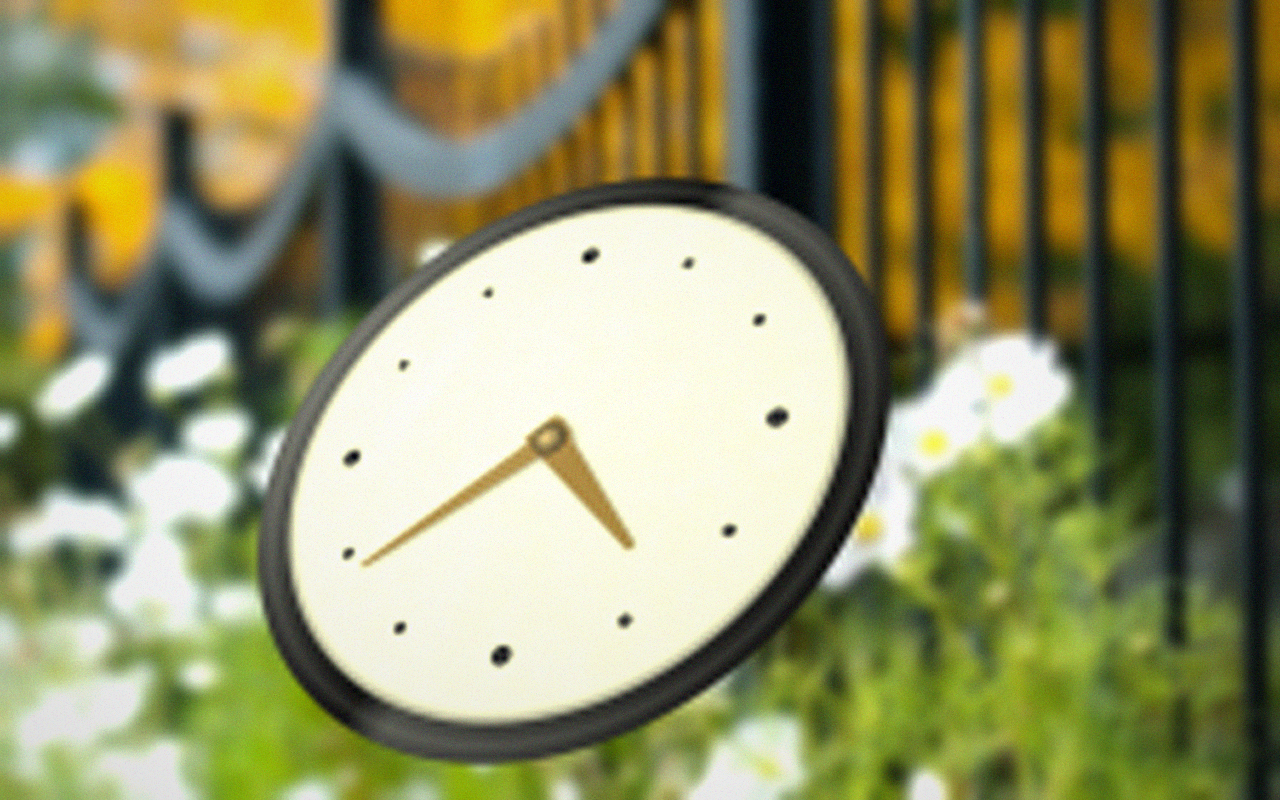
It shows 4.39
